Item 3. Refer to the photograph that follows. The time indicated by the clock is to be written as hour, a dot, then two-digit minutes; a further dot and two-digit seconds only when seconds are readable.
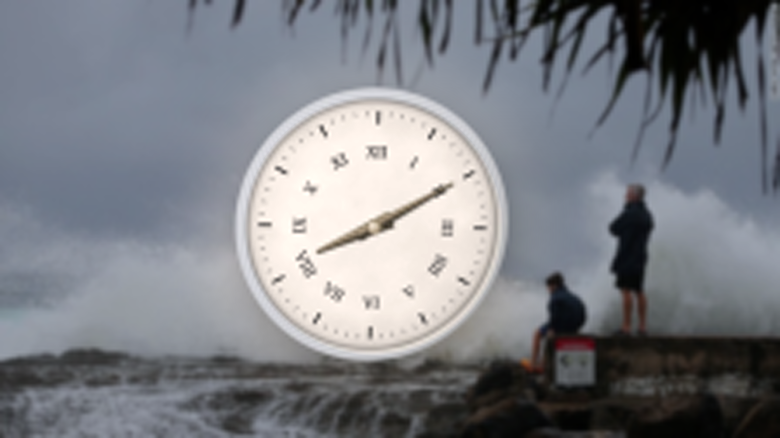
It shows 8.10
